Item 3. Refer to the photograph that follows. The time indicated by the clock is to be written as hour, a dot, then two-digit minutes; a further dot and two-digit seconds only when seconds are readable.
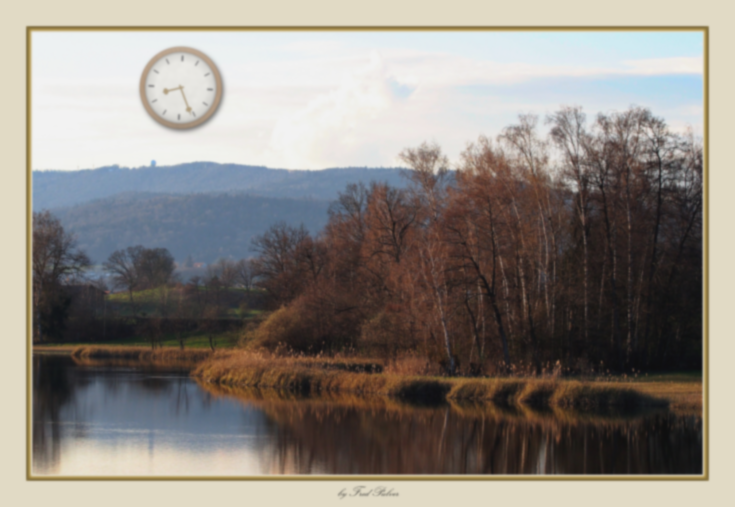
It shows 8.26
